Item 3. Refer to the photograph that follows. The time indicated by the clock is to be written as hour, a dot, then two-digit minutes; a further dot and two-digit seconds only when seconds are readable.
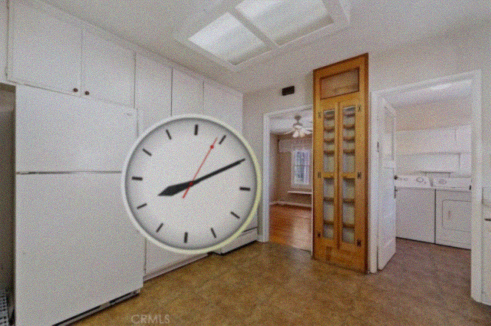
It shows 8.10.04
